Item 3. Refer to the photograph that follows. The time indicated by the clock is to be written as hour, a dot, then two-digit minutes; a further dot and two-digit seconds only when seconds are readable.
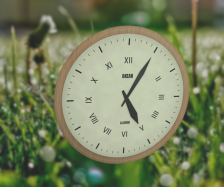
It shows 5.05
